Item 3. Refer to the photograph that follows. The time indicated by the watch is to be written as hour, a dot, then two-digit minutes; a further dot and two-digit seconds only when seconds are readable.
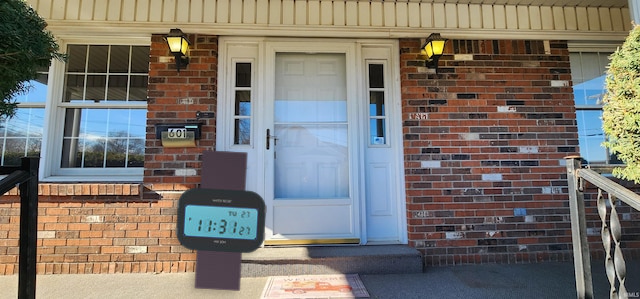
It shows 11.31.27
